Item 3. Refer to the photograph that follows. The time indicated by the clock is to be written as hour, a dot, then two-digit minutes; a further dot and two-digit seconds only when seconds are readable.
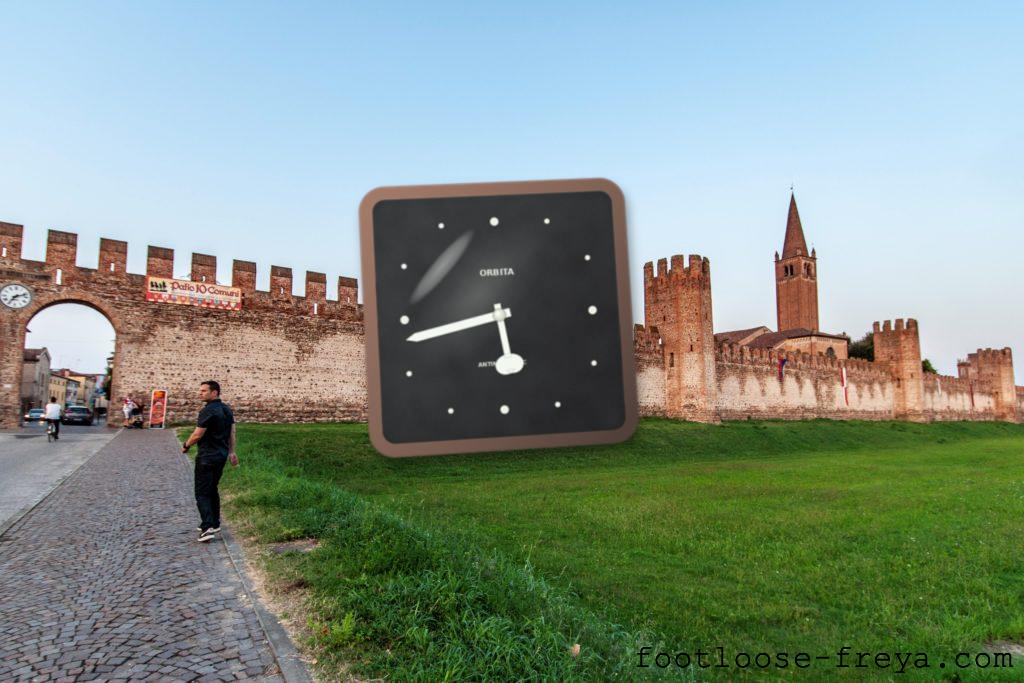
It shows 5.43
